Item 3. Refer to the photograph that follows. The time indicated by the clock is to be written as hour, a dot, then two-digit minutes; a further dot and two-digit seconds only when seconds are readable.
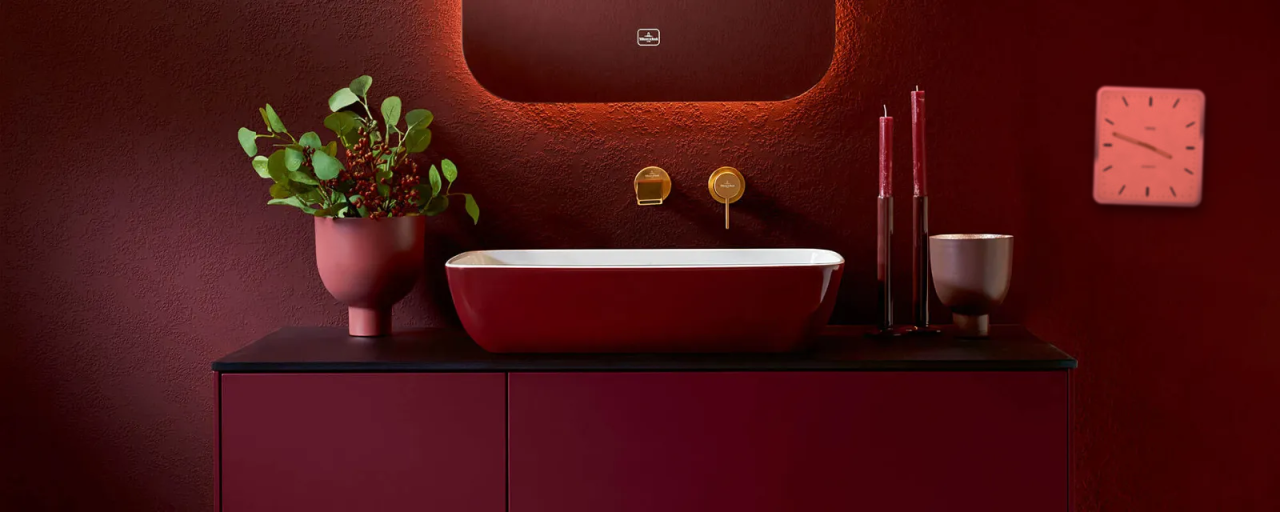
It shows 3.48
